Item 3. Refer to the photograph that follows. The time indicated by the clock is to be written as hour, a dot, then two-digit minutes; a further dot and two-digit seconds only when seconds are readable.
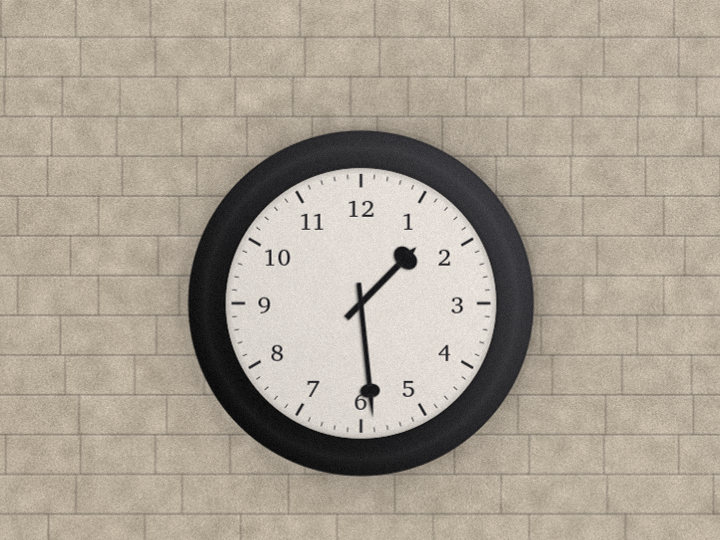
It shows 1.29
